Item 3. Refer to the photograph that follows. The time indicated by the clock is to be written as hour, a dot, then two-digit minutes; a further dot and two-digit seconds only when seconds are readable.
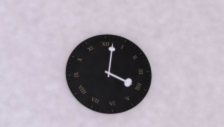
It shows 4.02
